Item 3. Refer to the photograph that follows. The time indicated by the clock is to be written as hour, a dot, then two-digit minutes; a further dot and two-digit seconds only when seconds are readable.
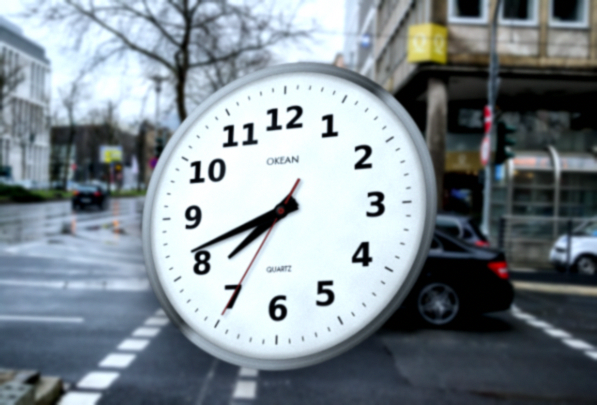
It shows 7.41.35
